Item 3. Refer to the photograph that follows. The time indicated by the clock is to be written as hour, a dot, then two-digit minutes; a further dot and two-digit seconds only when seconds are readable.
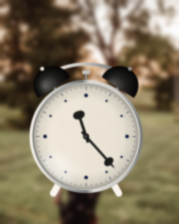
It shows 11.23
